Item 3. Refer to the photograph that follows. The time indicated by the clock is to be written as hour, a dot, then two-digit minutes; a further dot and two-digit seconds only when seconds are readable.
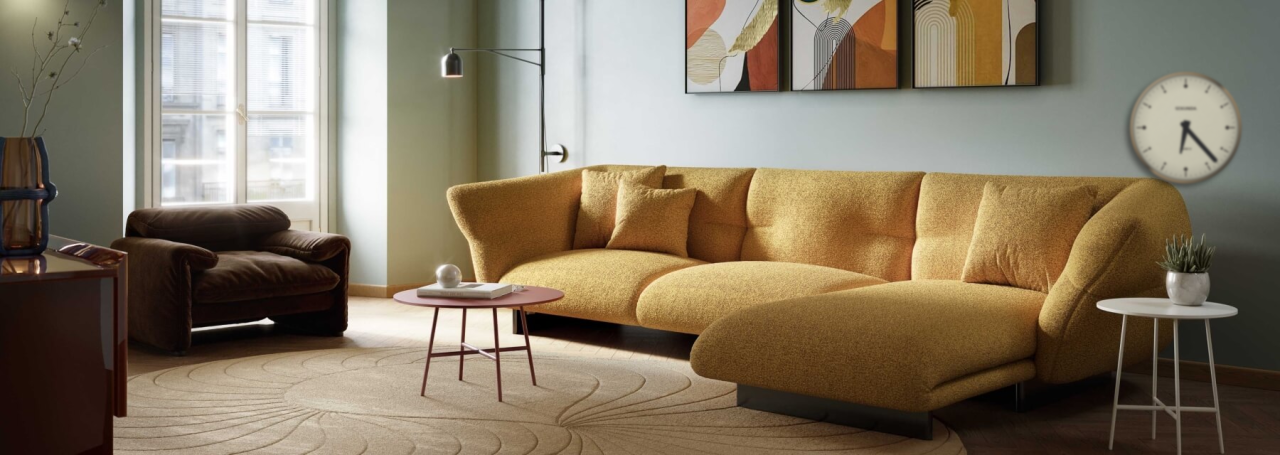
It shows 6.23
